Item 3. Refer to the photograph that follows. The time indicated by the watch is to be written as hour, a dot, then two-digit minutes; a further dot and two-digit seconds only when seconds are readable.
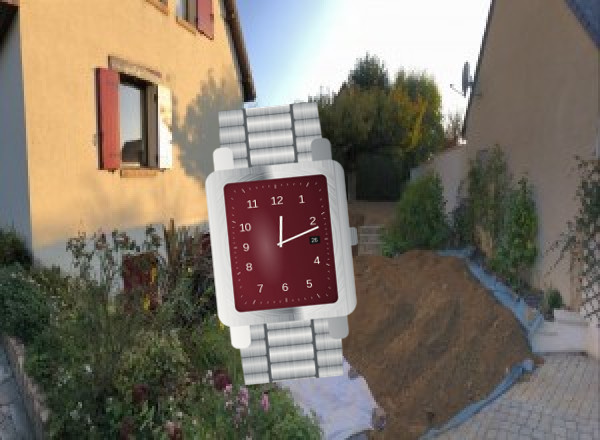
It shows 12.12
